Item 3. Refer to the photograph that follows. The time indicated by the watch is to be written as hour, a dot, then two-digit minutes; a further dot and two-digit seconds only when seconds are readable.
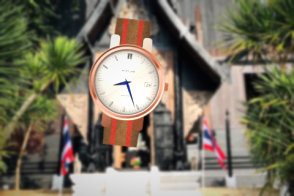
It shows 8.26
